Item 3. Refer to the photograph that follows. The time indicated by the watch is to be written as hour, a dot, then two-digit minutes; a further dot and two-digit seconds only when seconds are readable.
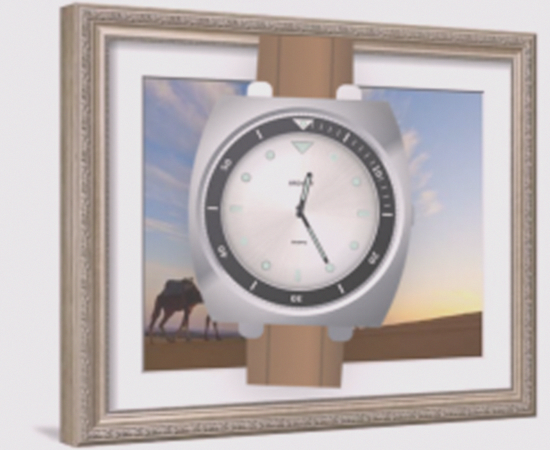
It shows 12.25
